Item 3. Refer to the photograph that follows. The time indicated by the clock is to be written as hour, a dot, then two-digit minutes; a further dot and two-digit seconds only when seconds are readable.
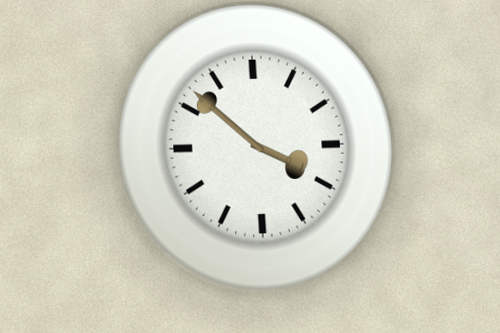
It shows 3.52
